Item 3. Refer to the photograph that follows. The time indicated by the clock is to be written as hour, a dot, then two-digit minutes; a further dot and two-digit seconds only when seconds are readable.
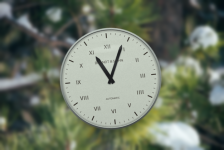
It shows 11.04
